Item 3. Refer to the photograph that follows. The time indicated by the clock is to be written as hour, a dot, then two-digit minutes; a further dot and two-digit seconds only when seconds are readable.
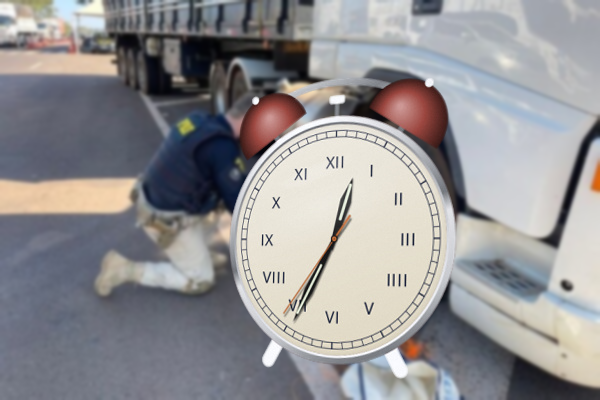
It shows 12.34.36
